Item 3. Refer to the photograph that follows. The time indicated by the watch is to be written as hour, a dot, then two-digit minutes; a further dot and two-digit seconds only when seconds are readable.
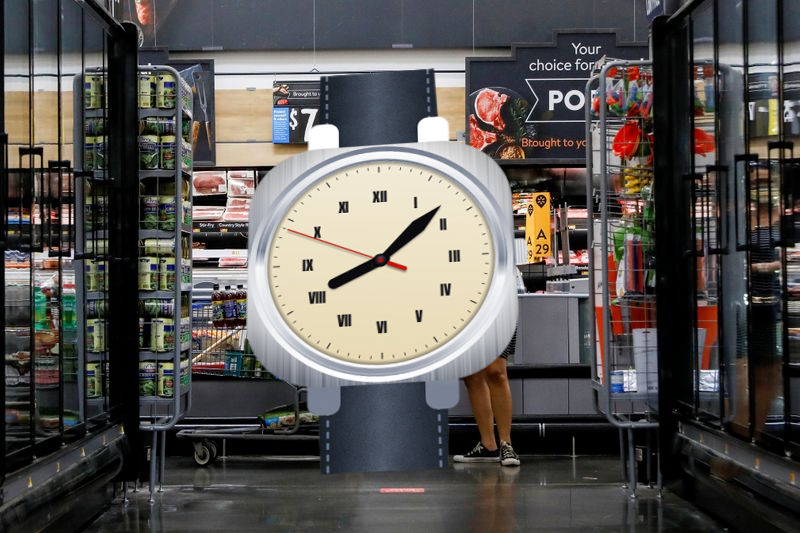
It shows 8.07.49
